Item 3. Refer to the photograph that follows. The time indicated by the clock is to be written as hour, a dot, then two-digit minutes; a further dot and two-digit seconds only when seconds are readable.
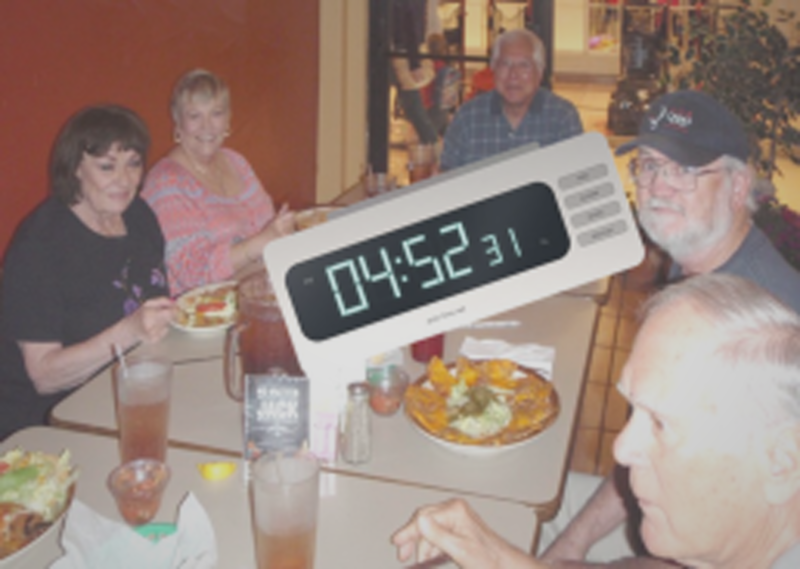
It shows 4.52.31
